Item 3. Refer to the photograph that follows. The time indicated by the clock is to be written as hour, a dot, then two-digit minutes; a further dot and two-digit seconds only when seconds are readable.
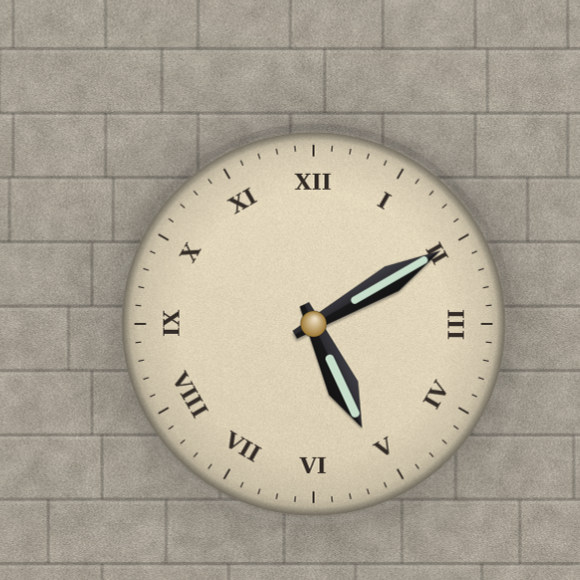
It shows 5.10
